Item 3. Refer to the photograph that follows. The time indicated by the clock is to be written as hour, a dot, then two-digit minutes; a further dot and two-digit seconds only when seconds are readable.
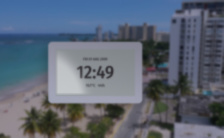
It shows 12.49
